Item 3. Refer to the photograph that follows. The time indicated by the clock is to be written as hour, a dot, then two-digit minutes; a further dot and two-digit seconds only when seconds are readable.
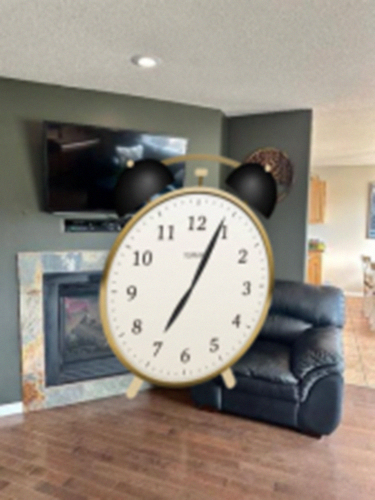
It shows 7.04
